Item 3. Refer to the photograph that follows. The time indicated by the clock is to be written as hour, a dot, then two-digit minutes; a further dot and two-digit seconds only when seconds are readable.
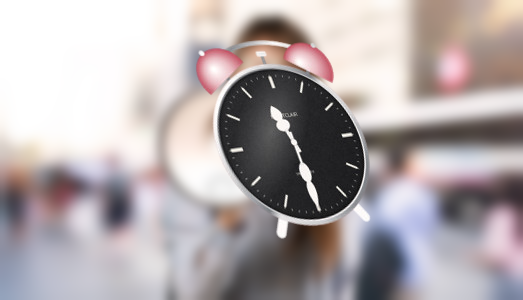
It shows 11.30
